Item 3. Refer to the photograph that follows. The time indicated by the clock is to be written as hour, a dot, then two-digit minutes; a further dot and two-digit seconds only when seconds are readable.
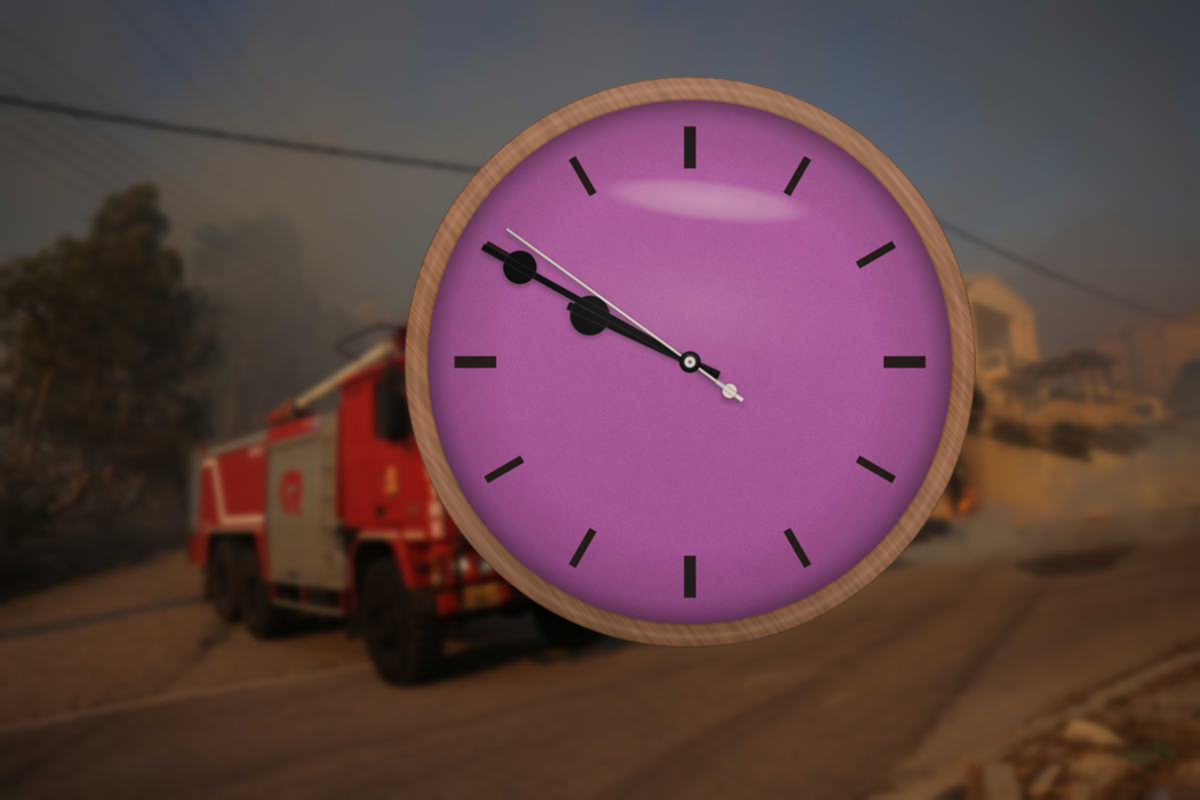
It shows 9.49.51
